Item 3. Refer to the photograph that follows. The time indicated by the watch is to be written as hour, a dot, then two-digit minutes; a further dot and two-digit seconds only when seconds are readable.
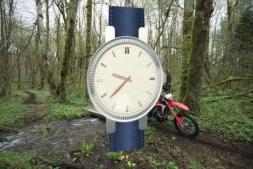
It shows 9.38
